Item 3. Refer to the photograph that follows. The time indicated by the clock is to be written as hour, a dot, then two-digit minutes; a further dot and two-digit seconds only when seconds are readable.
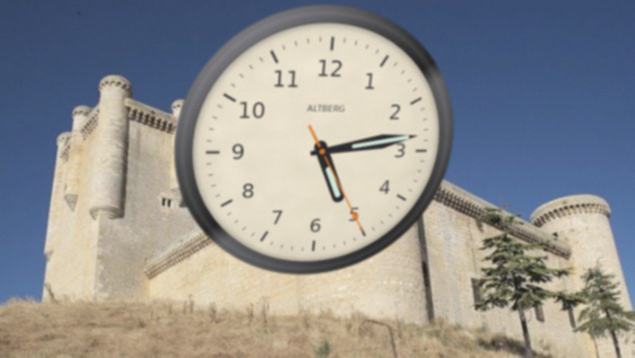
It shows 5.13.25
